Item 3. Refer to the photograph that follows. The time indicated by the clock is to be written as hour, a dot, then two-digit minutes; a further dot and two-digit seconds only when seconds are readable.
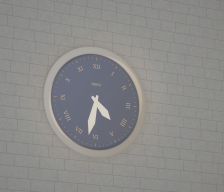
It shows 4.32
